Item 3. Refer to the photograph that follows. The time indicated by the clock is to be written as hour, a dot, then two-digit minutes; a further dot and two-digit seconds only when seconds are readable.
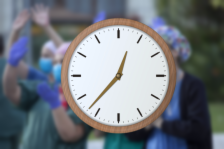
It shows 12.37
